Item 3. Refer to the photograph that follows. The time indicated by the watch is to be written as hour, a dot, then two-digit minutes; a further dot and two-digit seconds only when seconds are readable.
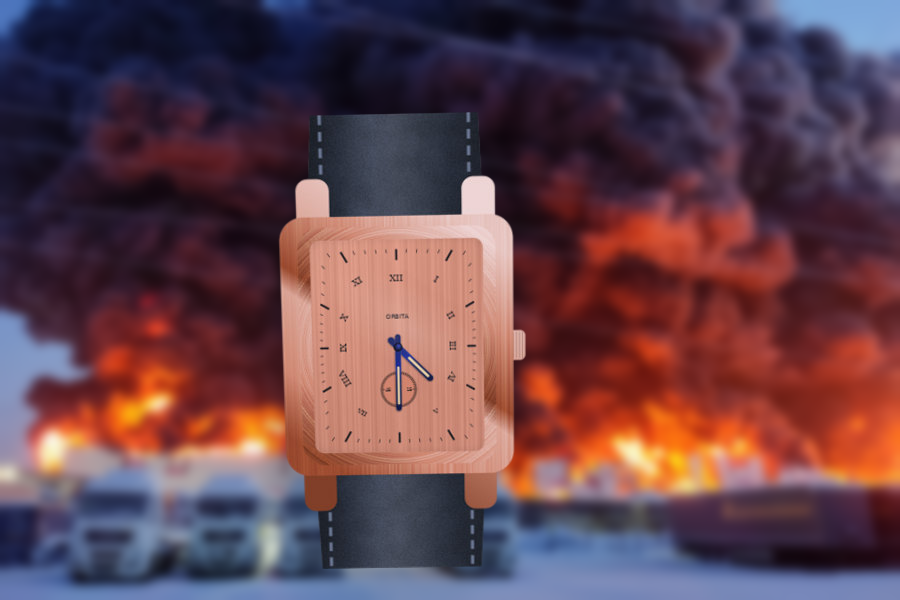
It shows 4.30
